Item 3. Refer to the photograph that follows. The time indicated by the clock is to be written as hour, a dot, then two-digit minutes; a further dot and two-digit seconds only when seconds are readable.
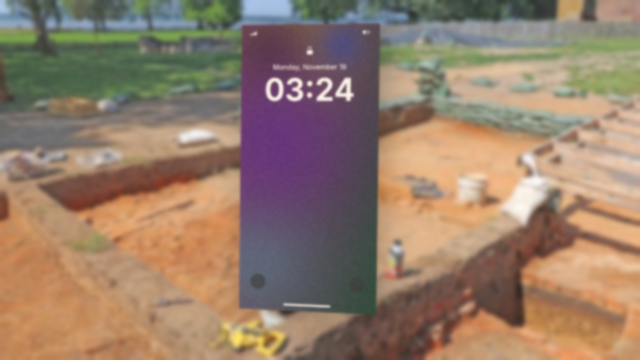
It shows 3.24
